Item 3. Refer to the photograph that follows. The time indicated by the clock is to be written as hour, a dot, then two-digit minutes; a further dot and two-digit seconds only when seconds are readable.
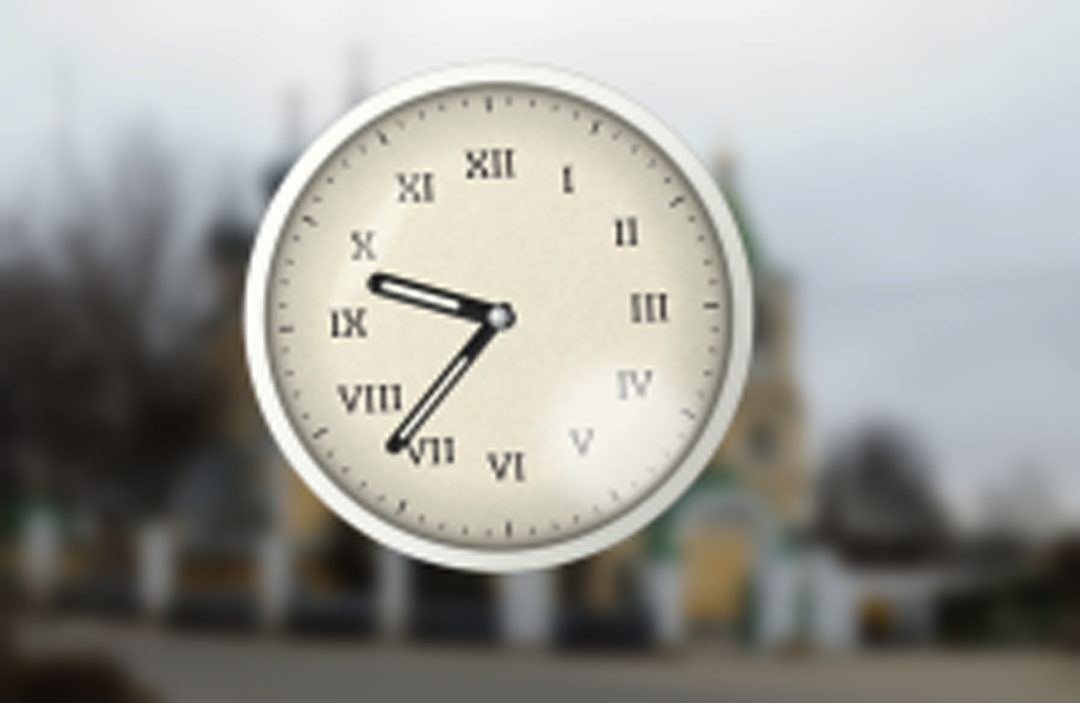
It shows 9.37
